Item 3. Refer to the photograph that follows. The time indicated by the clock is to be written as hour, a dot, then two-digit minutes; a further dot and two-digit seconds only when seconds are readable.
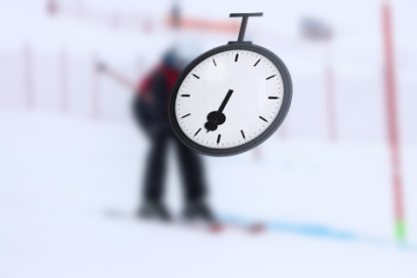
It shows 6.33
